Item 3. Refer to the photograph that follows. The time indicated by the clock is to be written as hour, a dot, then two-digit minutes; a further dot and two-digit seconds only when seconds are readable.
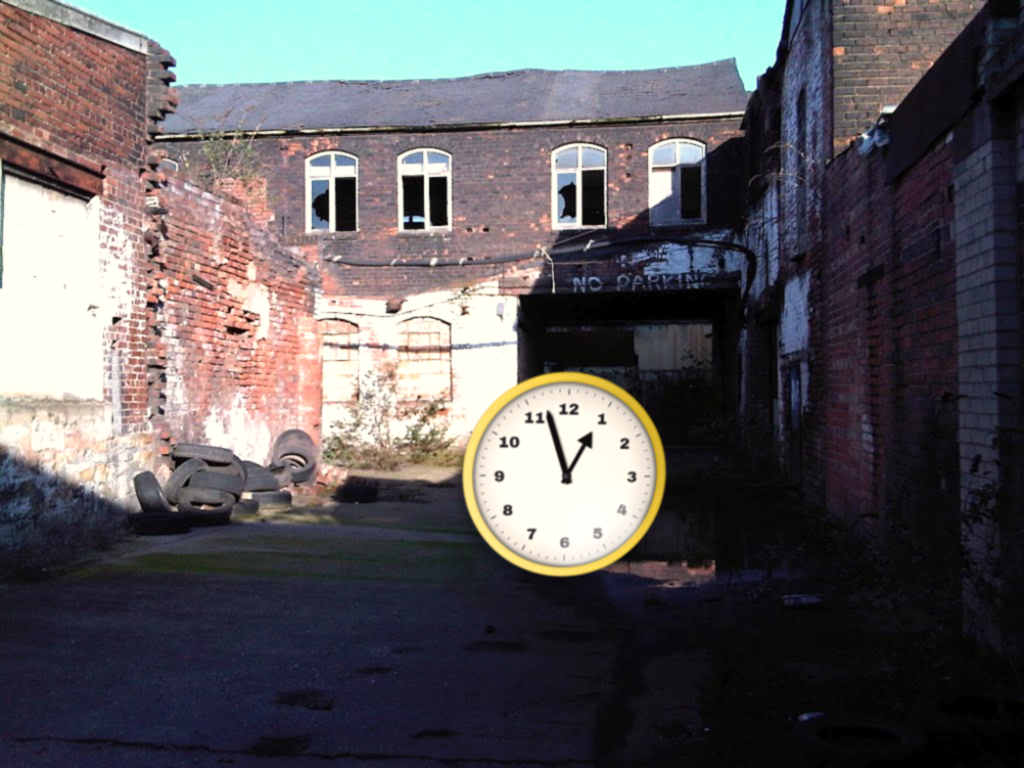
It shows 12.57
